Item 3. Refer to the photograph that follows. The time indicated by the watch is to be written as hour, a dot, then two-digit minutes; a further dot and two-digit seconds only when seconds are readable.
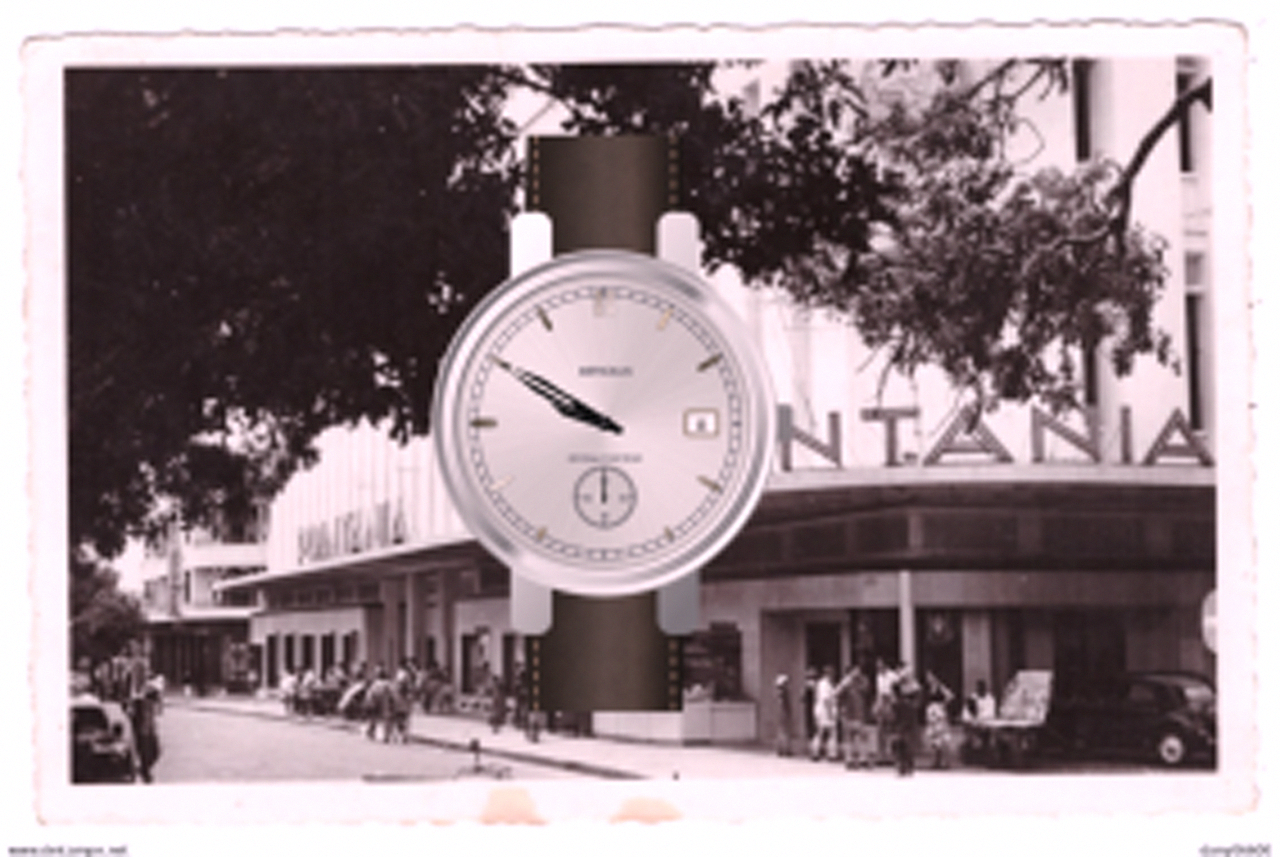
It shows 9.50
